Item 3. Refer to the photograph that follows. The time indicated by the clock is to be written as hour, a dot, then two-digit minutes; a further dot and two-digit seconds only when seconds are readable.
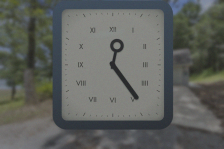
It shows 12.24
